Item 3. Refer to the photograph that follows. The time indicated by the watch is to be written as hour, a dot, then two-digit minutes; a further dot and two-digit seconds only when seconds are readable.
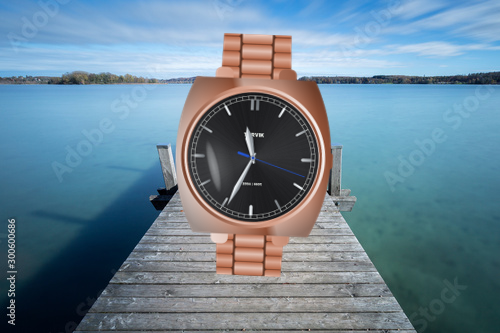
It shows 11.34.18
